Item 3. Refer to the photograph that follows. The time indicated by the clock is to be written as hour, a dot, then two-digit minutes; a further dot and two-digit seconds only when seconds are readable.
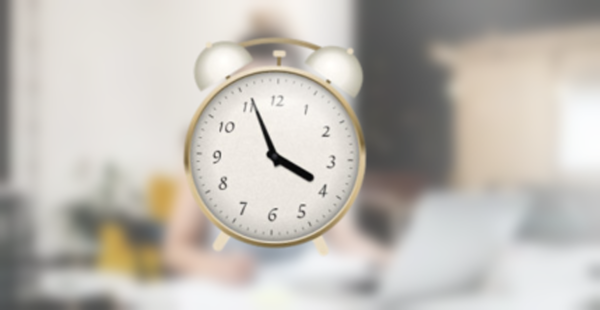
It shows 3.56
